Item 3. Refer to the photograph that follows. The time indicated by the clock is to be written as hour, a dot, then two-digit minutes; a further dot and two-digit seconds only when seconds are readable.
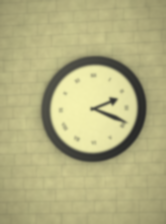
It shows 2.19
